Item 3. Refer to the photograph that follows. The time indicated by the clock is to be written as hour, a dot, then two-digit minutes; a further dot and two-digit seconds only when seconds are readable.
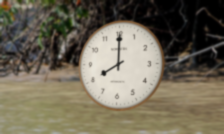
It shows 8.00
